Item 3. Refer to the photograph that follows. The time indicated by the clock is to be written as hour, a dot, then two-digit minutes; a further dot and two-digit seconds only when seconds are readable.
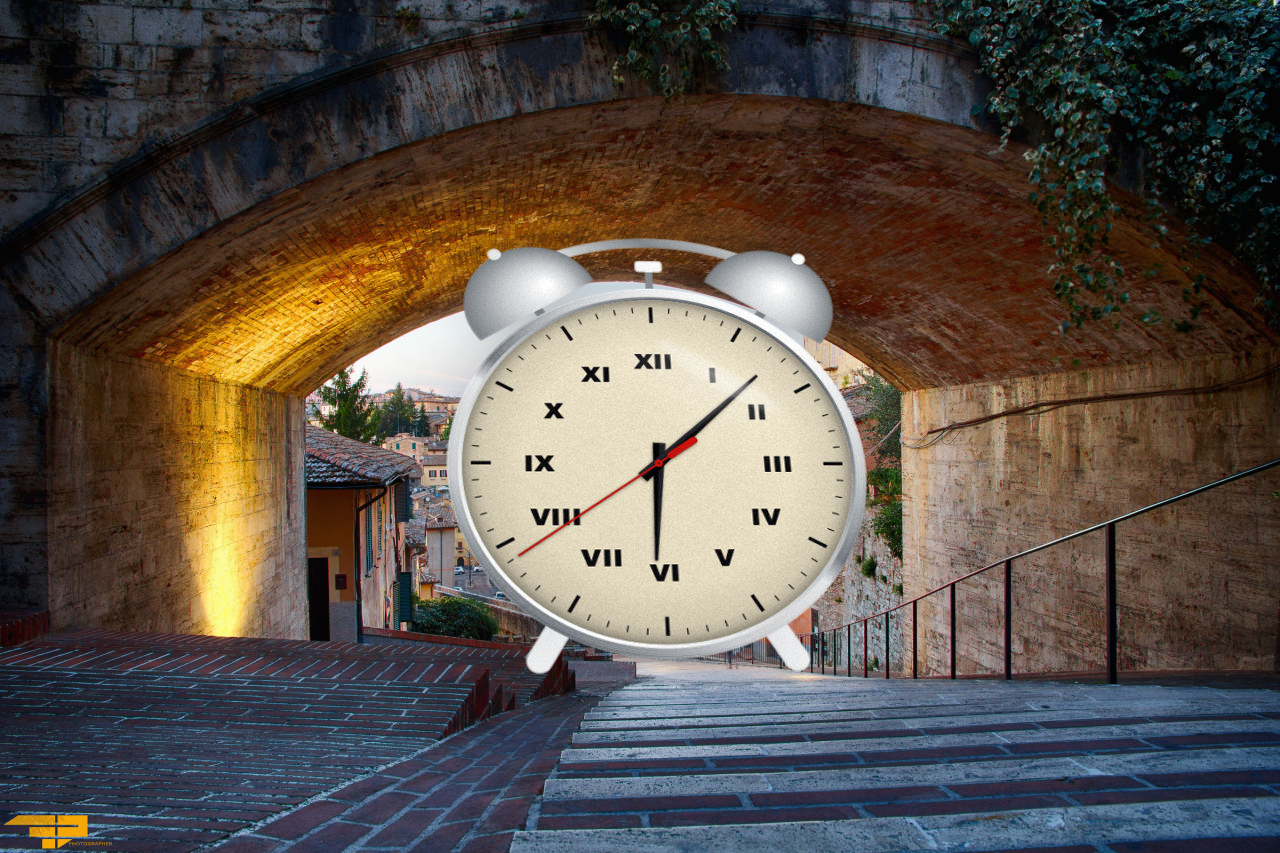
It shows 6.07.39
